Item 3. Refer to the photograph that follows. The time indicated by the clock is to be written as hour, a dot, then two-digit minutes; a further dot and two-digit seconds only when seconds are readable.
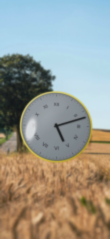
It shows 5.12
